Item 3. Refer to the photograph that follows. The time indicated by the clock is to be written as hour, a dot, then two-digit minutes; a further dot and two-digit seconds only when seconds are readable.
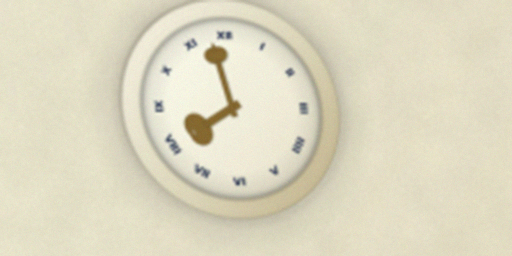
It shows 7.58
